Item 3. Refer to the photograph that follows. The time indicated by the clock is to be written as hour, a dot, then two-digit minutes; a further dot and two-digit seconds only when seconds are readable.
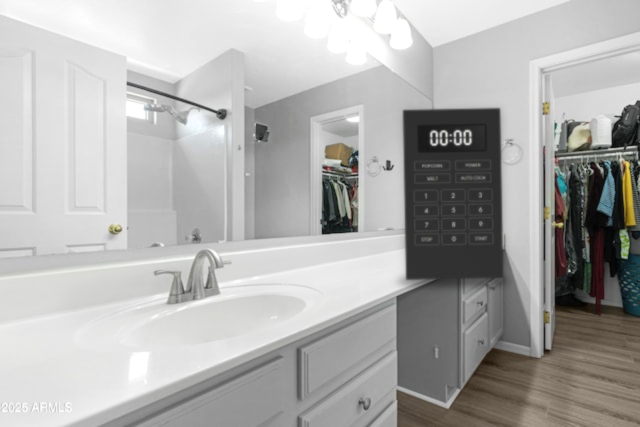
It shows 0.00
